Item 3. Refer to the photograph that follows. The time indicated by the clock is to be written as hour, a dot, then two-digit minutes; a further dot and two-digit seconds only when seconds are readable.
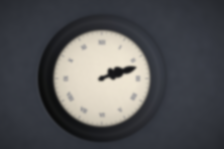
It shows 2.12
